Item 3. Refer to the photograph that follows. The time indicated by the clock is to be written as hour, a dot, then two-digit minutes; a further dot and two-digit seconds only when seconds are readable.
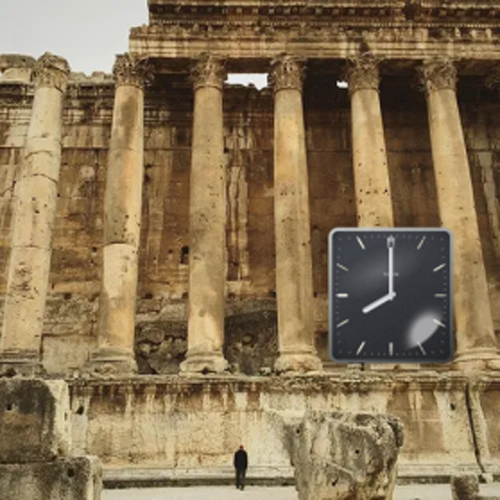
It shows 8.00
